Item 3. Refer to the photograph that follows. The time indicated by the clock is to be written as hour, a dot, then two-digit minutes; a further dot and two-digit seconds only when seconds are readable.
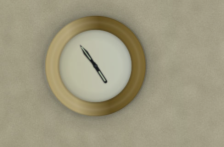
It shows 4.54
